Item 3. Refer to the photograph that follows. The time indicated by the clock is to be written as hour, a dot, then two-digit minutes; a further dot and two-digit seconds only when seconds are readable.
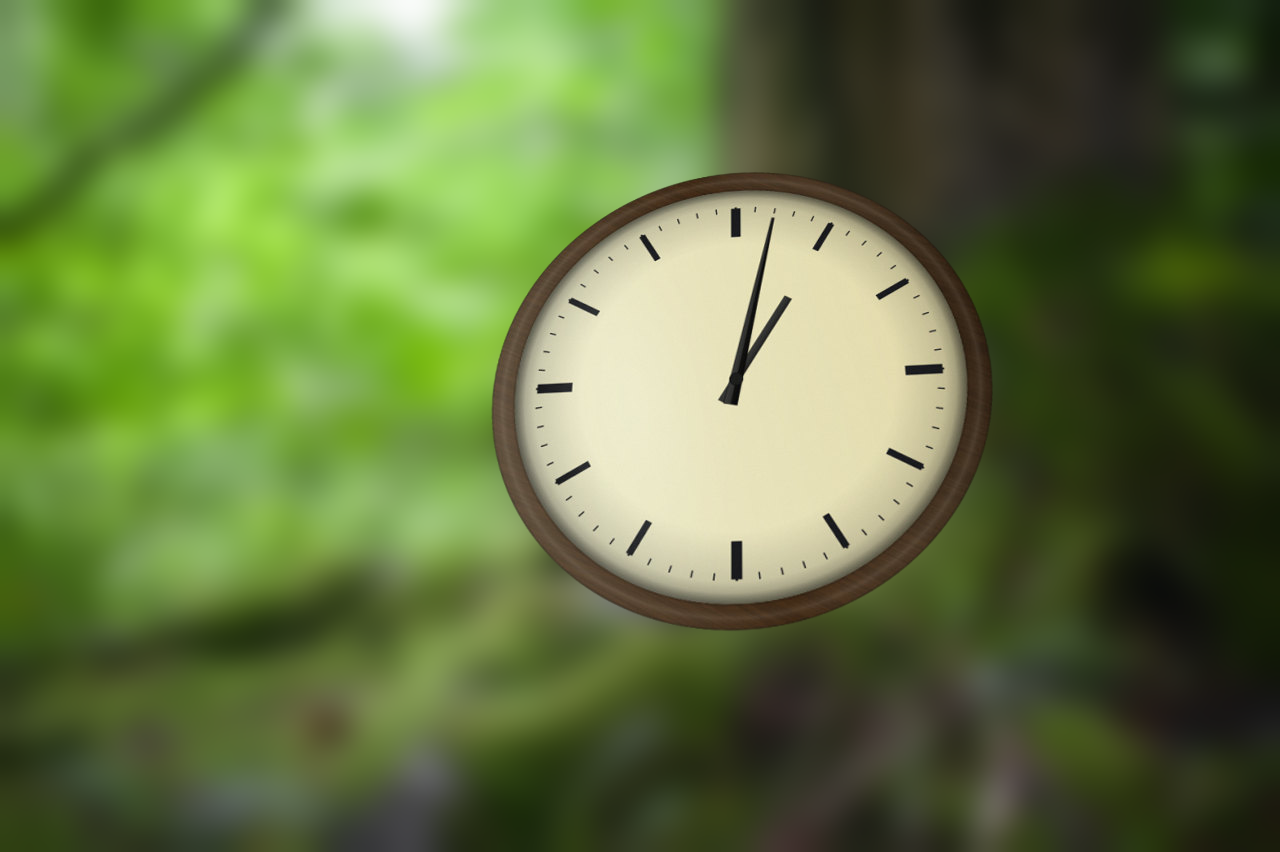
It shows 1.02
